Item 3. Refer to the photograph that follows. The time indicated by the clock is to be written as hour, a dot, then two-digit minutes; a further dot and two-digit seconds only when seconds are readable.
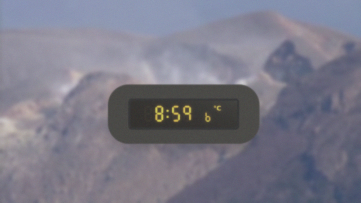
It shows 8.59
